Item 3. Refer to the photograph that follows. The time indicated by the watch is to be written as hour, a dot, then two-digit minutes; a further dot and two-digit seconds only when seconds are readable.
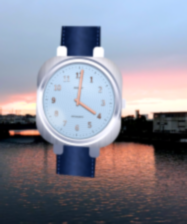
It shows 4.01
